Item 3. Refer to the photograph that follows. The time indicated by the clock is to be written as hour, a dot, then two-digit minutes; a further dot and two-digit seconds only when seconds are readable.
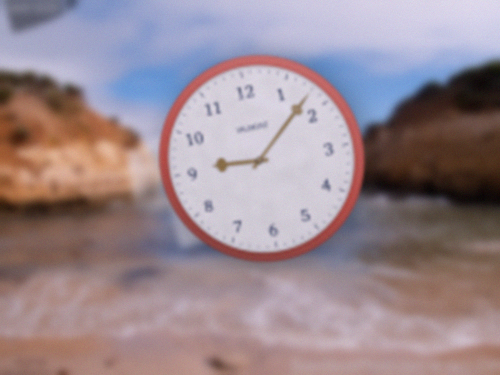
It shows 9.08
